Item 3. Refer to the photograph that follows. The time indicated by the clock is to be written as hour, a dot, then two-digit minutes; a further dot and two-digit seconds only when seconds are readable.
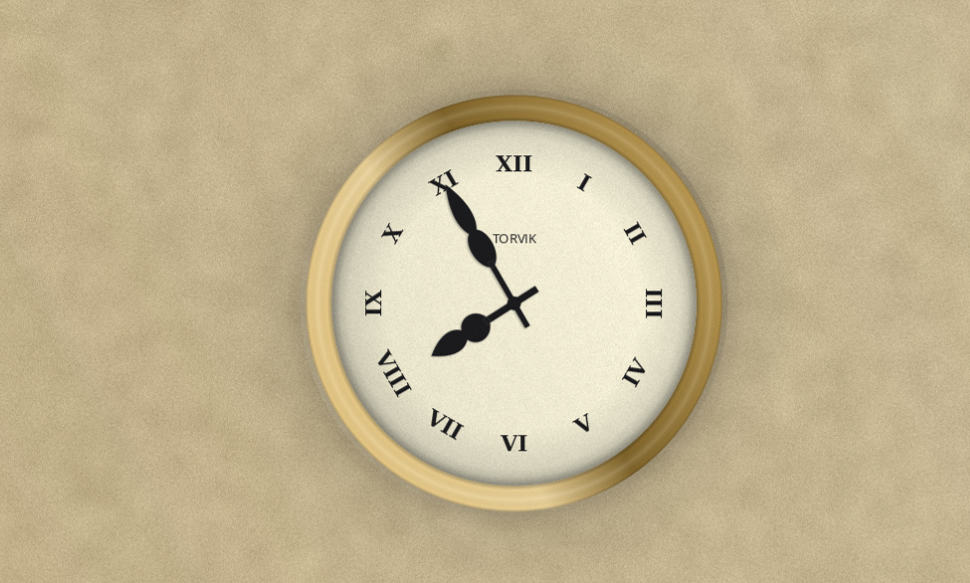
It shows 7.55
